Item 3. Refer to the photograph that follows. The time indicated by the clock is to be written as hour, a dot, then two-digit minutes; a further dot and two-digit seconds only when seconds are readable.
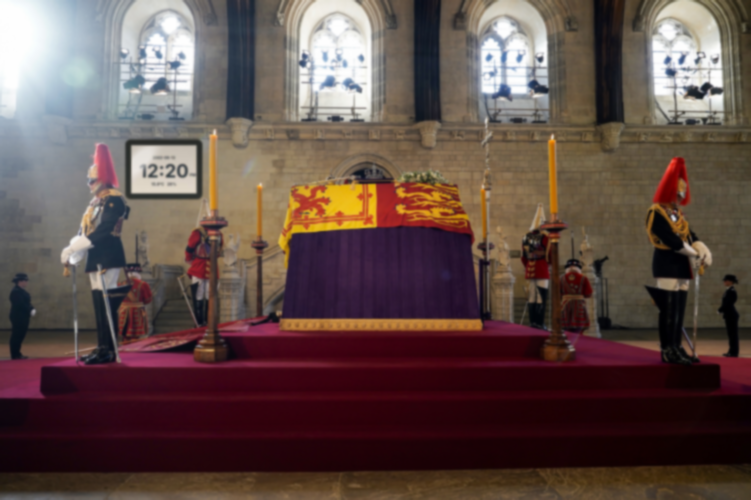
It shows 12.20
